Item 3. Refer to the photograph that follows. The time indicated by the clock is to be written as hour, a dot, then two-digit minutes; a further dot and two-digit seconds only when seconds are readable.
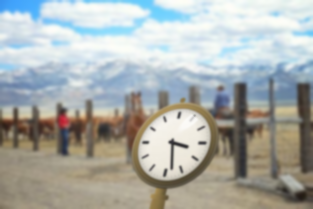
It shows 3.28
